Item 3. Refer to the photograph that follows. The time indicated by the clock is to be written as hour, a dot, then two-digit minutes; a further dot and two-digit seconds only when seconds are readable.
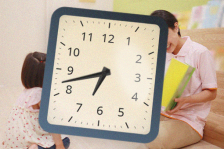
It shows 6.42
